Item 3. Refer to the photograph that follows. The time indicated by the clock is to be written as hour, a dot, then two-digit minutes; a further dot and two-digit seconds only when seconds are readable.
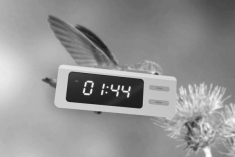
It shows 1.44
